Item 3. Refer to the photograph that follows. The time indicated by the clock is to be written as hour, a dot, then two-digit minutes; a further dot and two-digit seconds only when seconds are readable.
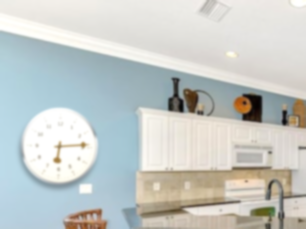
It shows 6.14
